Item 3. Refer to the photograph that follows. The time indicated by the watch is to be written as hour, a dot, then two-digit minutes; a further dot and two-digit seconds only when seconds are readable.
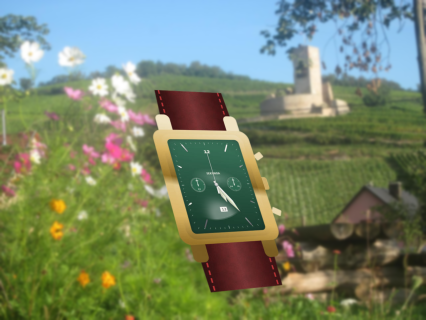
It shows 5.25
